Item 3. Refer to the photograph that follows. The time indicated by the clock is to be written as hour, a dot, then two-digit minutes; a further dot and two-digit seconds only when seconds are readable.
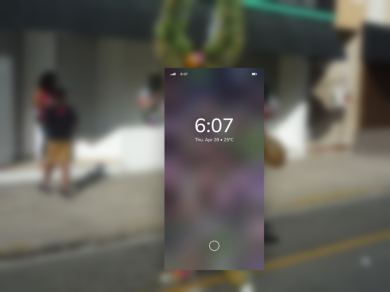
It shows 6.07
